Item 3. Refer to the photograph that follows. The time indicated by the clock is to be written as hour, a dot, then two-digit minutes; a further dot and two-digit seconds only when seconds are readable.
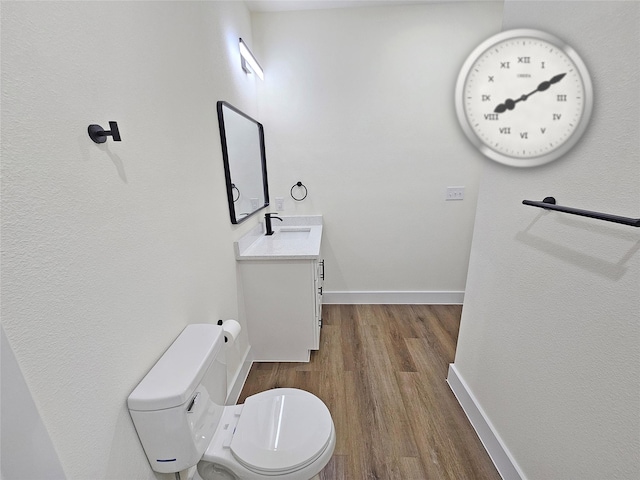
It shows 8.10
